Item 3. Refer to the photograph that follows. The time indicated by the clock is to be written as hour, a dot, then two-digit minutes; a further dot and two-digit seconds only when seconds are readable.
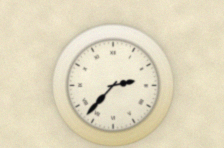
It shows 2.37
